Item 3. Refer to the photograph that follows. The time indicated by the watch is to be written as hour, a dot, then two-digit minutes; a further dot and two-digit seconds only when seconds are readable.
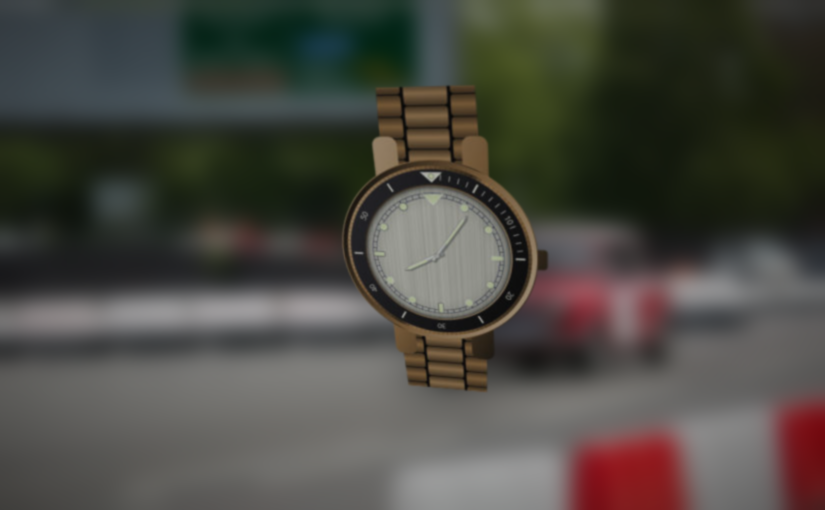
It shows 8.06
